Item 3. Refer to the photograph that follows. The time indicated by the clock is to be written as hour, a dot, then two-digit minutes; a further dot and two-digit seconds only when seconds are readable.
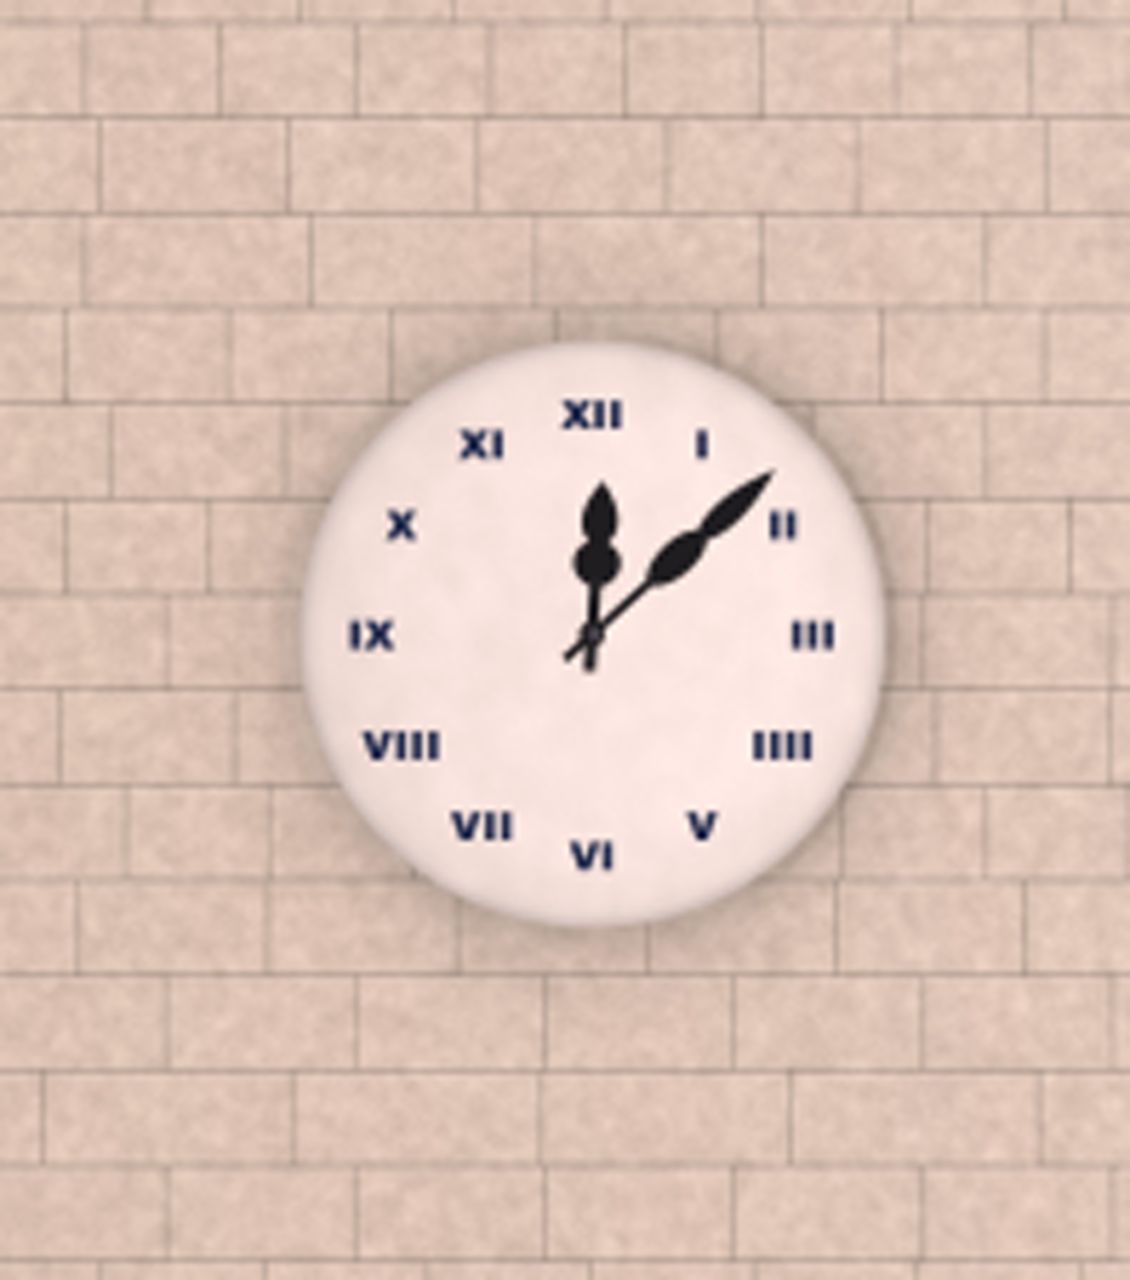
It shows 12.08
